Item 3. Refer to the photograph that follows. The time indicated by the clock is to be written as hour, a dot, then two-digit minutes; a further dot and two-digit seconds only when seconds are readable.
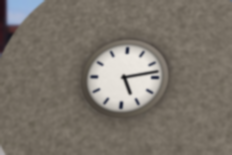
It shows 5.13
